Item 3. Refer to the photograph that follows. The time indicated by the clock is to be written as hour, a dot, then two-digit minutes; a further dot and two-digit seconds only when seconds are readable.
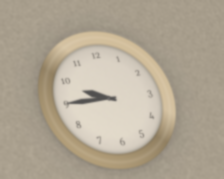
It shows 9.45
